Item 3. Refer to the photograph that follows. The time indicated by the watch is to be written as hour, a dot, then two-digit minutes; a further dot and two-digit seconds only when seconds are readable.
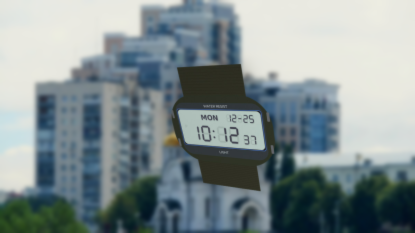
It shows 10.12.37
